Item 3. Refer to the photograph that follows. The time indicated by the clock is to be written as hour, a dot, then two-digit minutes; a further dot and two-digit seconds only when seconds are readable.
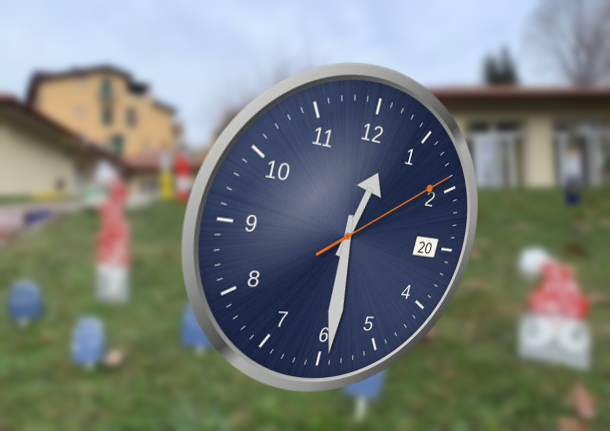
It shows 12.29.09
